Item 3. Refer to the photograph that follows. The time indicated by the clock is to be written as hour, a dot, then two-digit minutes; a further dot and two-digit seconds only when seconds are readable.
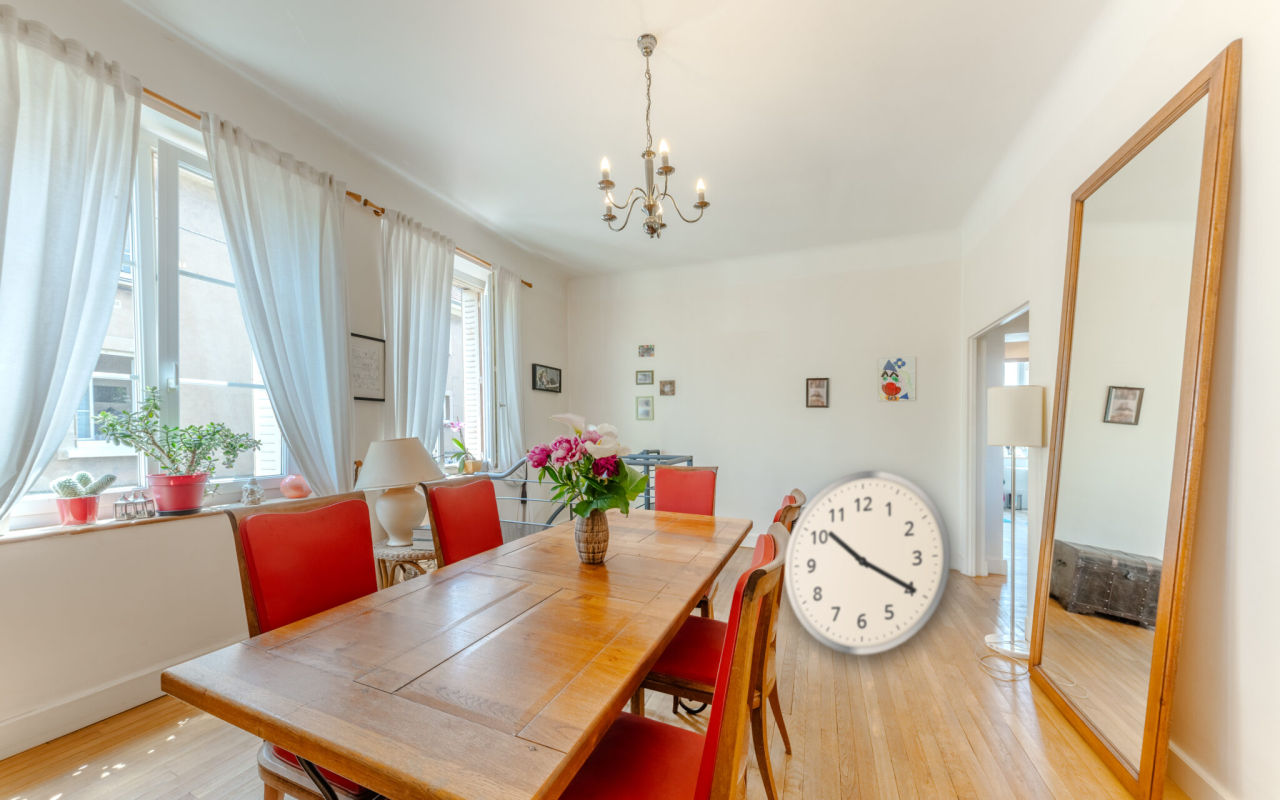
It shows 10.20
